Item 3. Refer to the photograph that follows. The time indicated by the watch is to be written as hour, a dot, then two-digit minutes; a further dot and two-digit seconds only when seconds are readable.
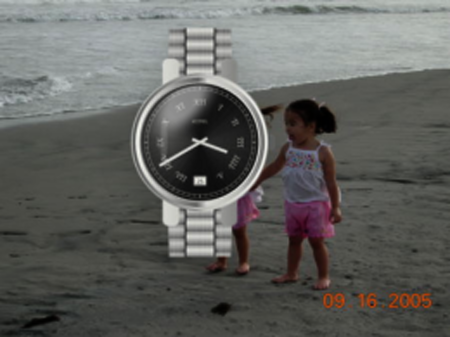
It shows 3.40
